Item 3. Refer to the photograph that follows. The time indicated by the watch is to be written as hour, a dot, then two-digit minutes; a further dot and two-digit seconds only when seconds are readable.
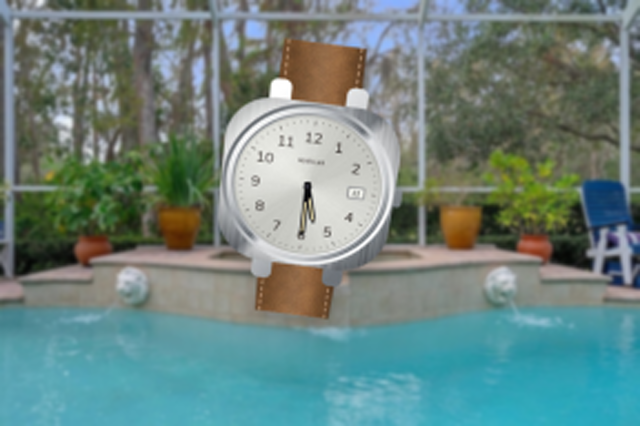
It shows 5.30
